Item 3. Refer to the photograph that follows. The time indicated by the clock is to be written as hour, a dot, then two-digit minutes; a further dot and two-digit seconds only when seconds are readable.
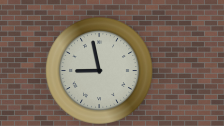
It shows 8.58
